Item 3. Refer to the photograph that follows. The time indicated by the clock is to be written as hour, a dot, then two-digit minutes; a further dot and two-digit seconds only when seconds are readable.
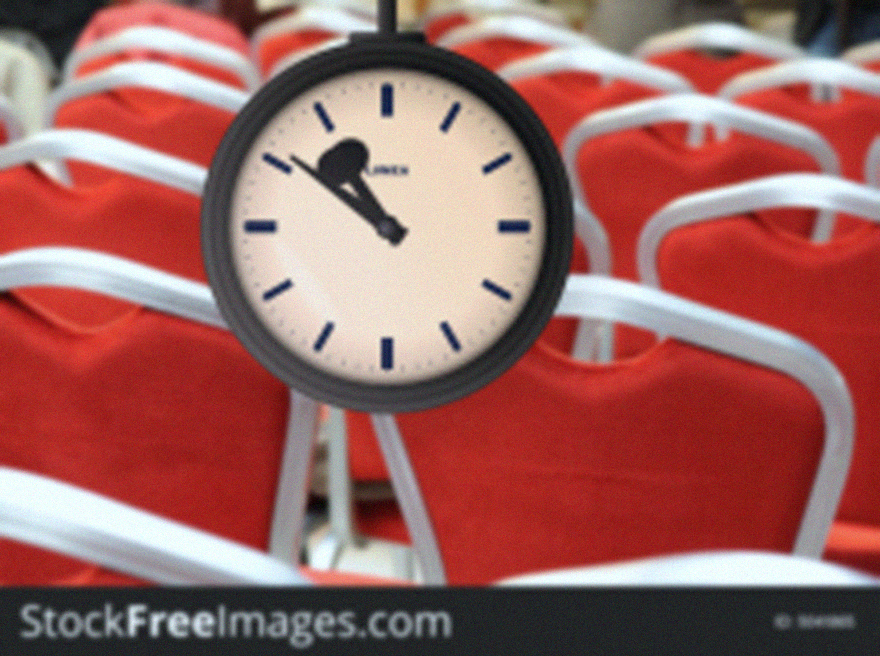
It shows 10.51
